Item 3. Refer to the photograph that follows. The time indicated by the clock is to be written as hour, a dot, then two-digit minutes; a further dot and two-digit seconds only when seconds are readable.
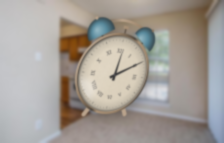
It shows 12.10
